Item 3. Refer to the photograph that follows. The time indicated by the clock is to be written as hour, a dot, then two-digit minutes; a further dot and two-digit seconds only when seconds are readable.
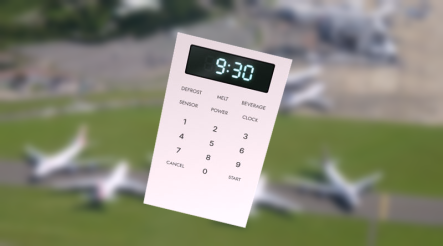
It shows 9.30
